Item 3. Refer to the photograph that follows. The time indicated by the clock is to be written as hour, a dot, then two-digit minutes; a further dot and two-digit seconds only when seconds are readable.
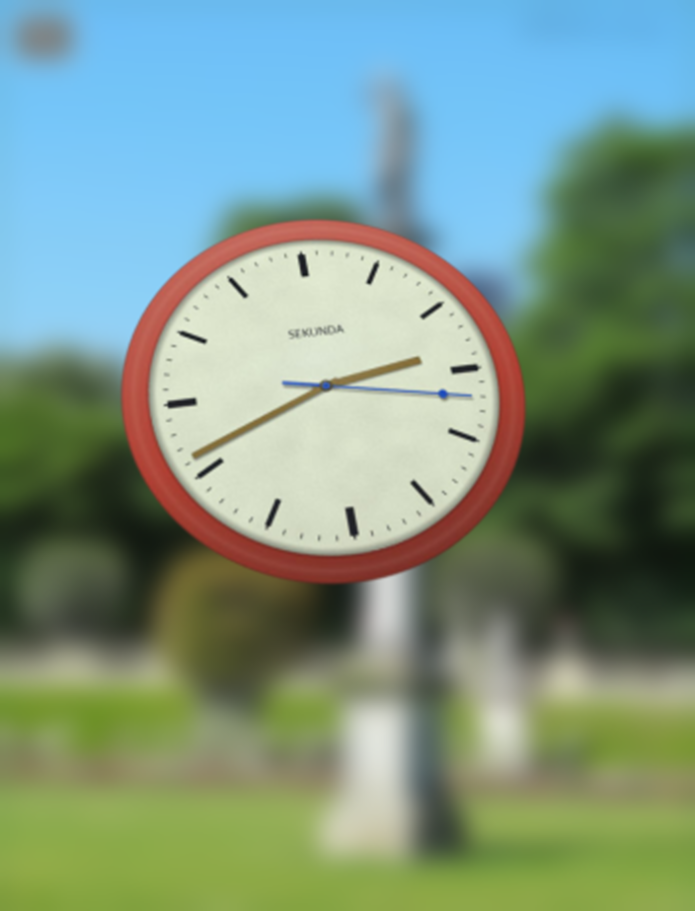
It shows 2.41.17
